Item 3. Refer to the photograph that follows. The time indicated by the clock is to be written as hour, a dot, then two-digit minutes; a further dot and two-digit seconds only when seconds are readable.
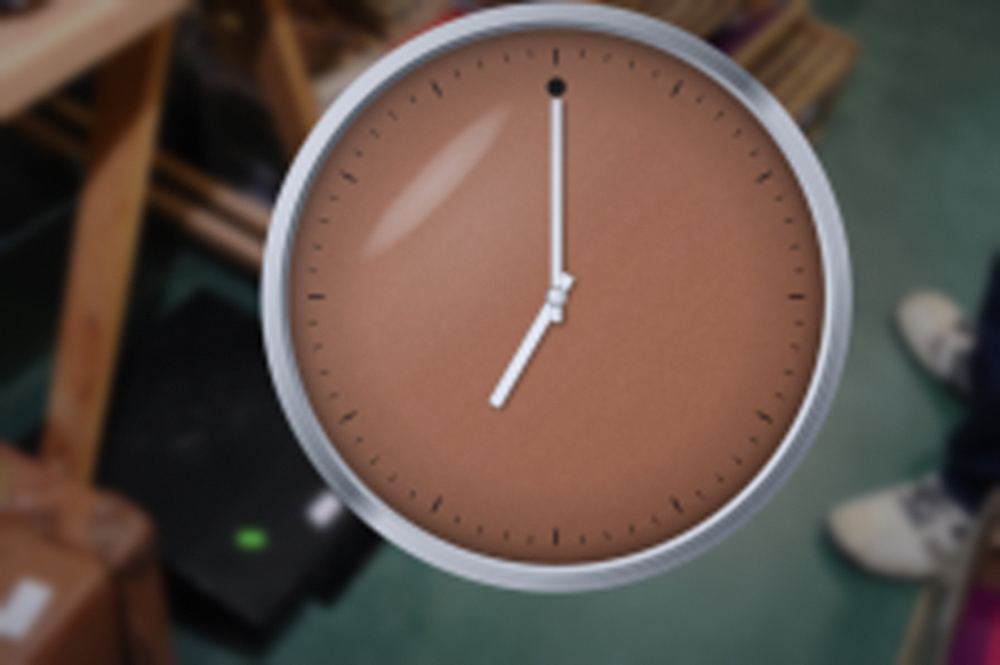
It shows 7.00
